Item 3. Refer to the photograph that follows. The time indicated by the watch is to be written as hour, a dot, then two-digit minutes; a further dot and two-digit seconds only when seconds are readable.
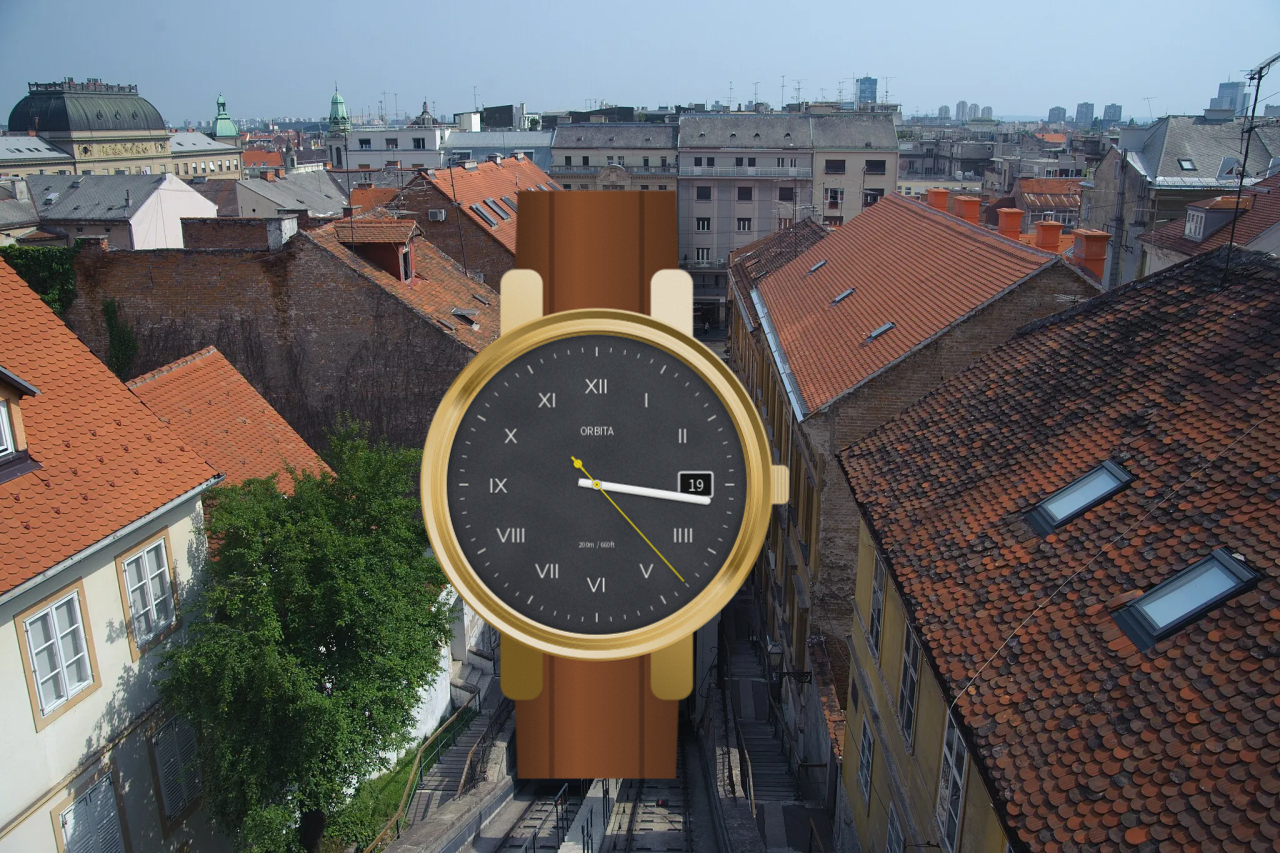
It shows 3.16.23
